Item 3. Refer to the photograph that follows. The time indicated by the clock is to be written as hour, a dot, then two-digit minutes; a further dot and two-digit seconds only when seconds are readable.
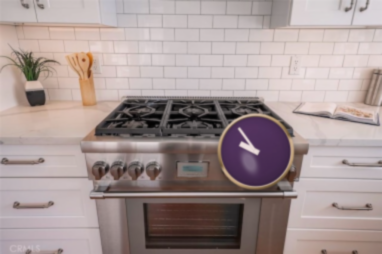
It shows 9.54
